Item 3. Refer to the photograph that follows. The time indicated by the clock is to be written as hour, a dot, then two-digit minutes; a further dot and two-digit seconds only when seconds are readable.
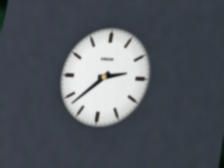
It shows 2.38
